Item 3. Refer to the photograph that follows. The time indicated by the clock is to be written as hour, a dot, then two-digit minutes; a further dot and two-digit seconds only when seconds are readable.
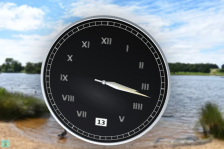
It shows 3.17
